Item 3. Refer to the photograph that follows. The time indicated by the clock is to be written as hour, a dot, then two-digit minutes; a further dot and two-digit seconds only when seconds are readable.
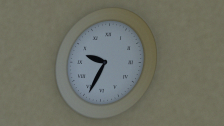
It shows 9.34
